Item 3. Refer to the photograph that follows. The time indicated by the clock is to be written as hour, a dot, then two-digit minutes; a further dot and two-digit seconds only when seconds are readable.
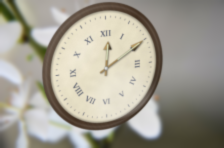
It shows 12.10
